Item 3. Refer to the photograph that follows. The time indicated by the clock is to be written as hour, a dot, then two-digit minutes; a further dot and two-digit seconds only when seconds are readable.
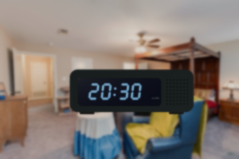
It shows 20.30
